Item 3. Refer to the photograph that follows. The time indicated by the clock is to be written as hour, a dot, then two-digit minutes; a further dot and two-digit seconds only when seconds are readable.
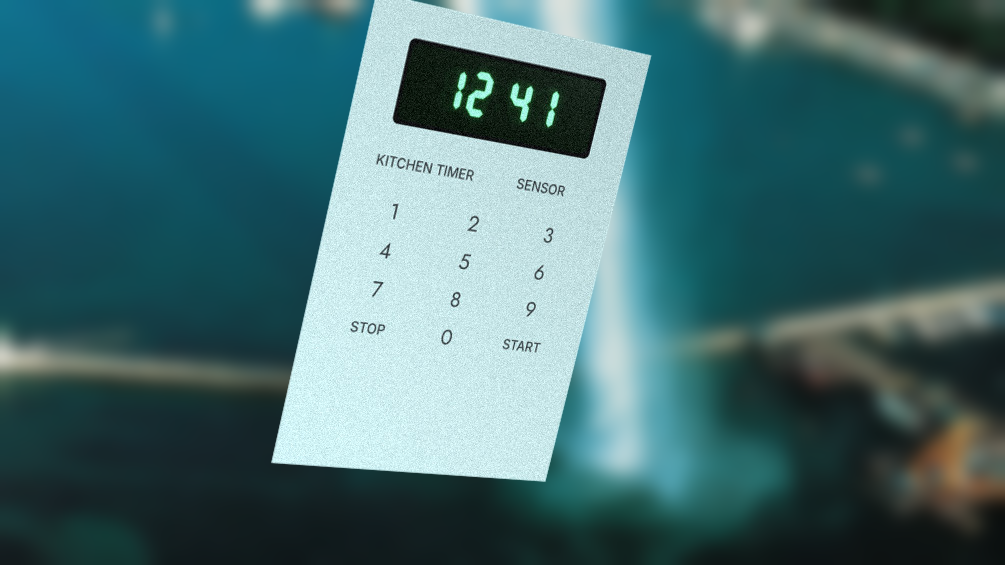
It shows 12.41
